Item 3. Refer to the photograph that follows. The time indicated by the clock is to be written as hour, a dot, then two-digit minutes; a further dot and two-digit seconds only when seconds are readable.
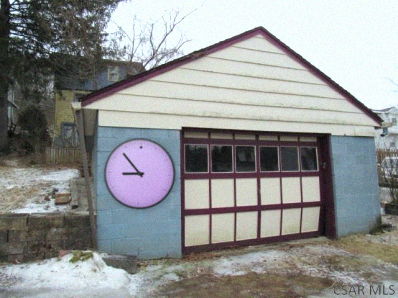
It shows 8.53
